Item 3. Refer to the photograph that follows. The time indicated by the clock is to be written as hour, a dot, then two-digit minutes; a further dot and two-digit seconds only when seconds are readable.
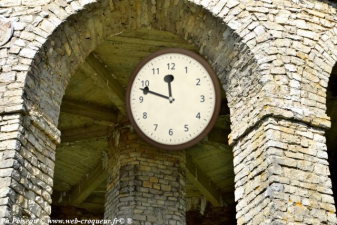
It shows 11.48
